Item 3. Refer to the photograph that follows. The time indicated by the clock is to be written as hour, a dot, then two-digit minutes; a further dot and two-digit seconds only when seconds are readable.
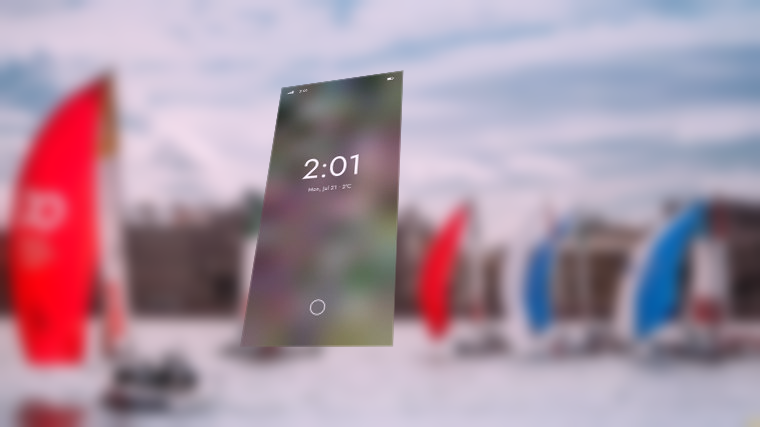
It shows 2.01
